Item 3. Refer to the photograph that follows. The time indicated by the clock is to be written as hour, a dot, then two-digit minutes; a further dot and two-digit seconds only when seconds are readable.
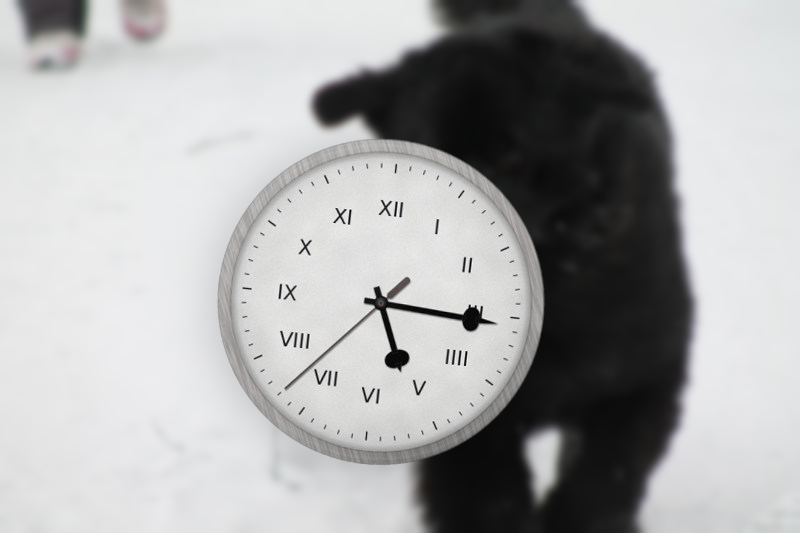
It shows 5.15.37
